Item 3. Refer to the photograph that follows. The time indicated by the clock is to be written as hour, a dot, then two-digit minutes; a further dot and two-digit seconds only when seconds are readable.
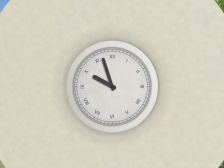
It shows 9.57
